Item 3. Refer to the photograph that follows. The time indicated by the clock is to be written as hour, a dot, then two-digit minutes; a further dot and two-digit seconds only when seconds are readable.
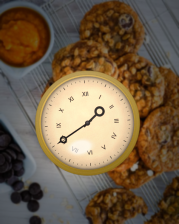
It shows 1.40
